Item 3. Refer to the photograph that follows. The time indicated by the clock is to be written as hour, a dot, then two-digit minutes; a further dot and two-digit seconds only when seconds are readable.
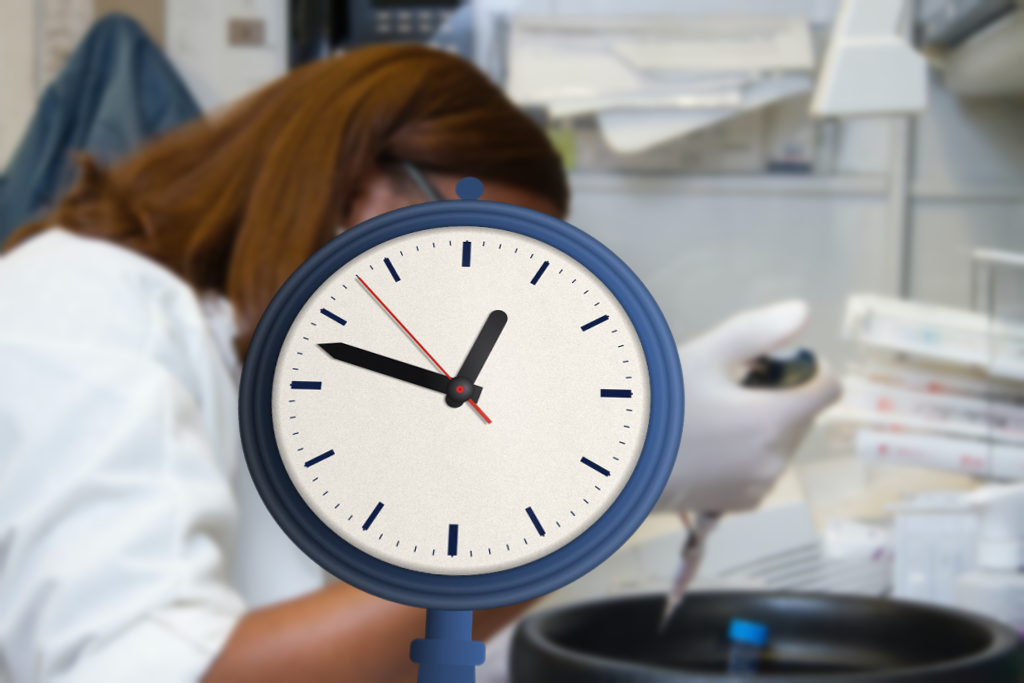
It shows 12.47.53
